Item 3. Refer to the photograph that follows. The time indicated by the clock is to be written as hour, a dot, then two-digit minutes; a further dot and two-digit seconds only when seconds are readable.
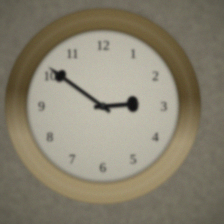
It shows 2.51
